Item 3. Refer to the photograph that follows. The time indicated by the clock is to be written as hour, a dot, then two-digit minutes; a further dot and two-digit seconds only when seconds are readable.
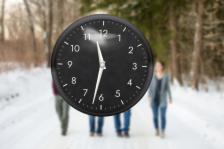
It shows 11.32
